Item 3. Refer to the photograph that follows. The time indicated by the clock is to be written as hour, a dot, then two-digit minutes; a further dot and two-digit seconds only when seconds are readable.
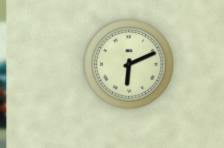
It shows 6.11
